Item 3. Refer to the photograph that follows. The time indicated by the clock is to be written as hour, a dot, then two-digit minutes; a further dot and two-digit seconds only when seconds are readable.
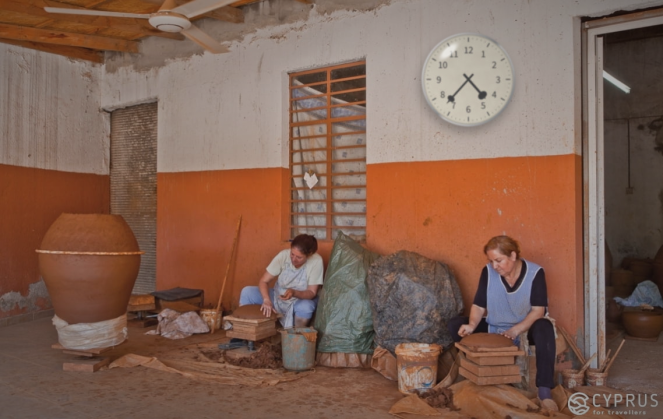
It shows 4.37
